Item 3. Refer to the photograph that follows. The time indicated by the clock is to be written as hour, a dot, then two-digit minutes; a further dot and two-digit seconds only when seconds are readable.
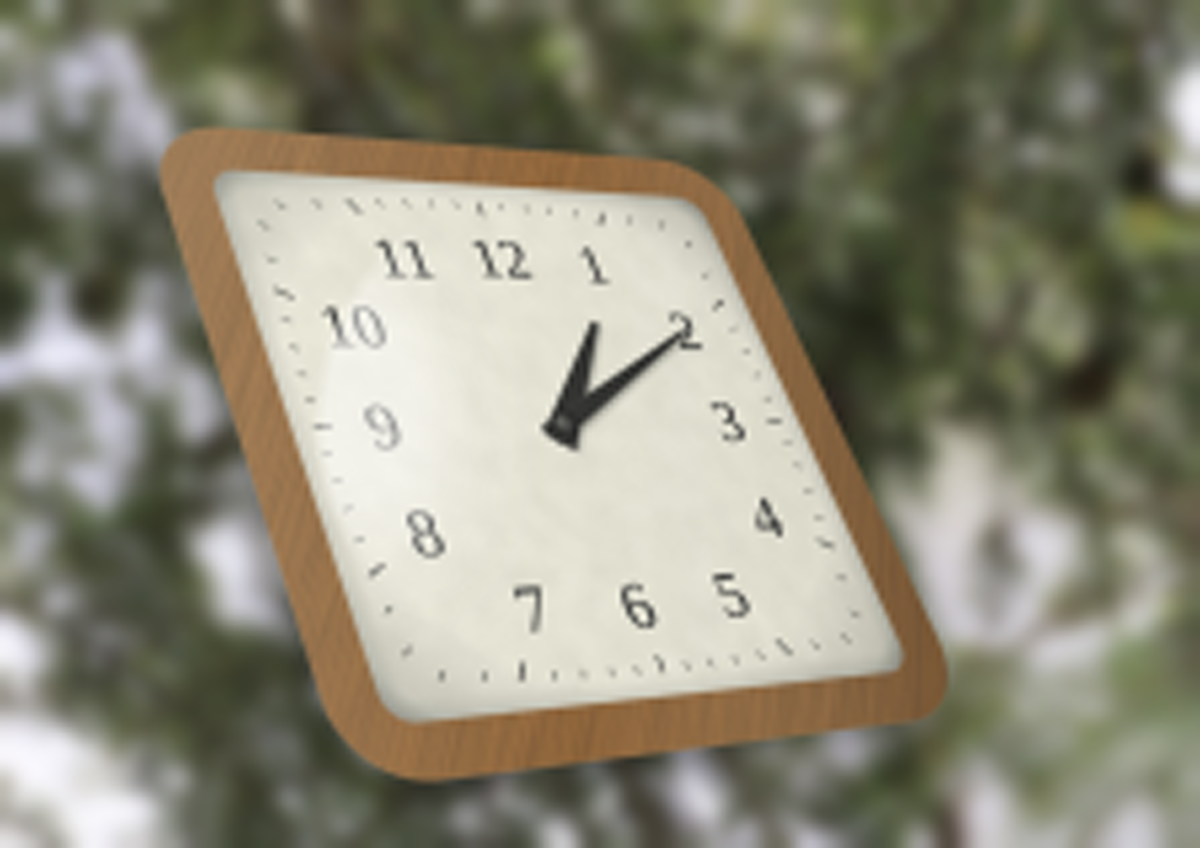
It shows 1.10
